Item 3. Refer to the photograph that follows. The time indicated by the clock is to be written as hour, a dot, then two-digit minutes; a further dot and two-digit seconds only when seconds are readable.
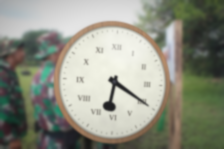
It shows 6.20
